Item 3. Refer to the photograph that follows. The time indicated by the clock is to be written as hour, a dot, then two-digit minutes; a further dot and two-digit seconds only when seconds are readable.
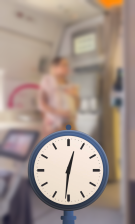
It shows 12.31
